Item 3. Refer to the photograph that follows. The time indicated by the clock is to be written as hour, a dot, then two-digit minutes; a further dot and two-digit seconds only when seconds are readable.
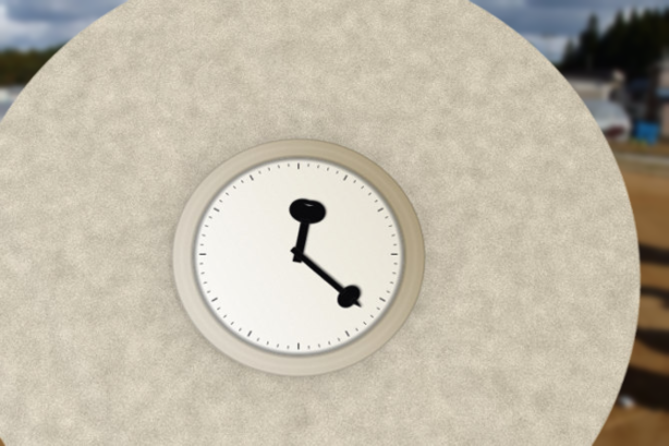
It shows 12.22
